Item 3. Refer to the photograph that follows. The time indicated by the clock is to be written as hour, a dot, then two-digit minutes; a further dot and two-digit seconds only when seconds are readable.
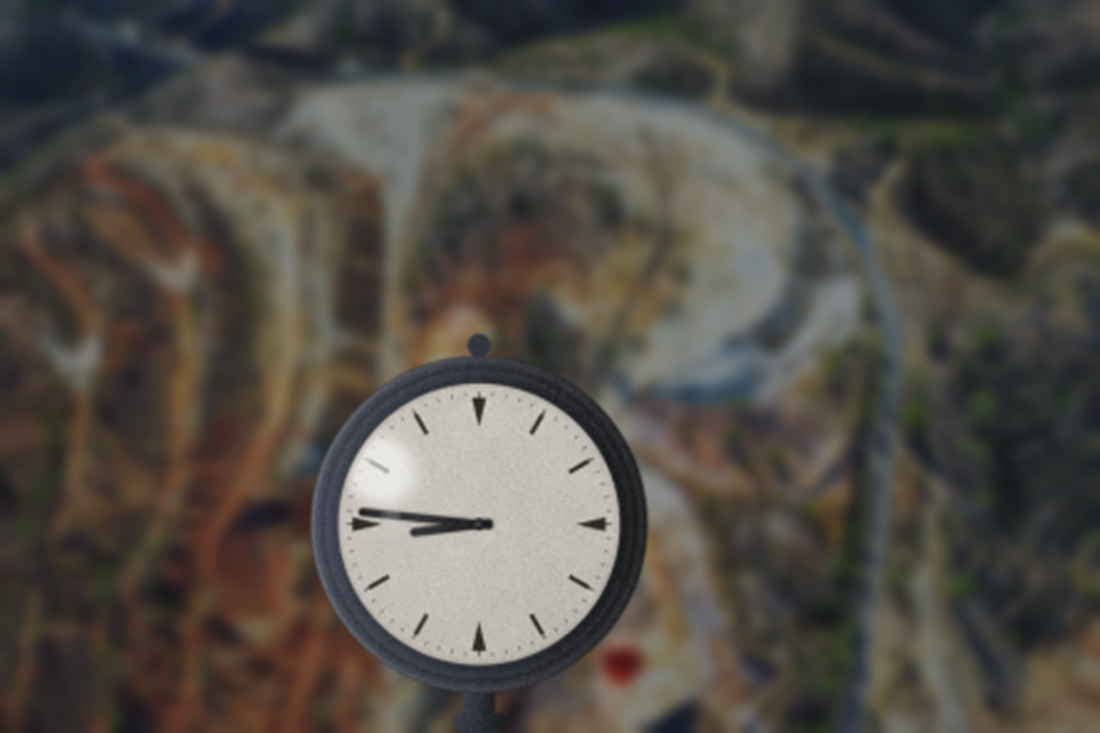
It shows 8.46
